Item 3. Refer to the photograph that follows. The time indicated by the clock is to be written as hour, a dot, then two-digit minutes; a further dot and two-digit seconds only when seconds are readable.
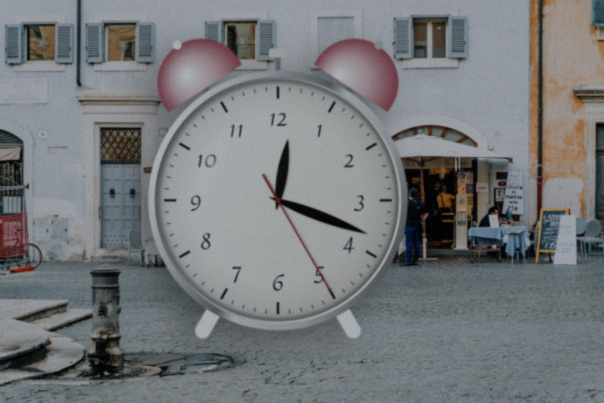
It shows 12.18.25
